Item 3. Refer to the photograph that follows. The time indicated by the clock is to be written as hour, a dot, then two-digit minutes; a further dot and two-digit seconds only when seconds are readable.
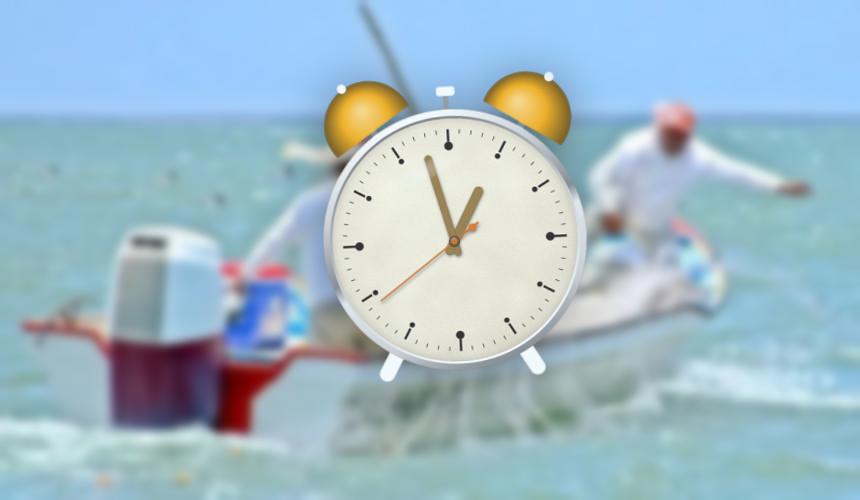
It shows 12.57.39
